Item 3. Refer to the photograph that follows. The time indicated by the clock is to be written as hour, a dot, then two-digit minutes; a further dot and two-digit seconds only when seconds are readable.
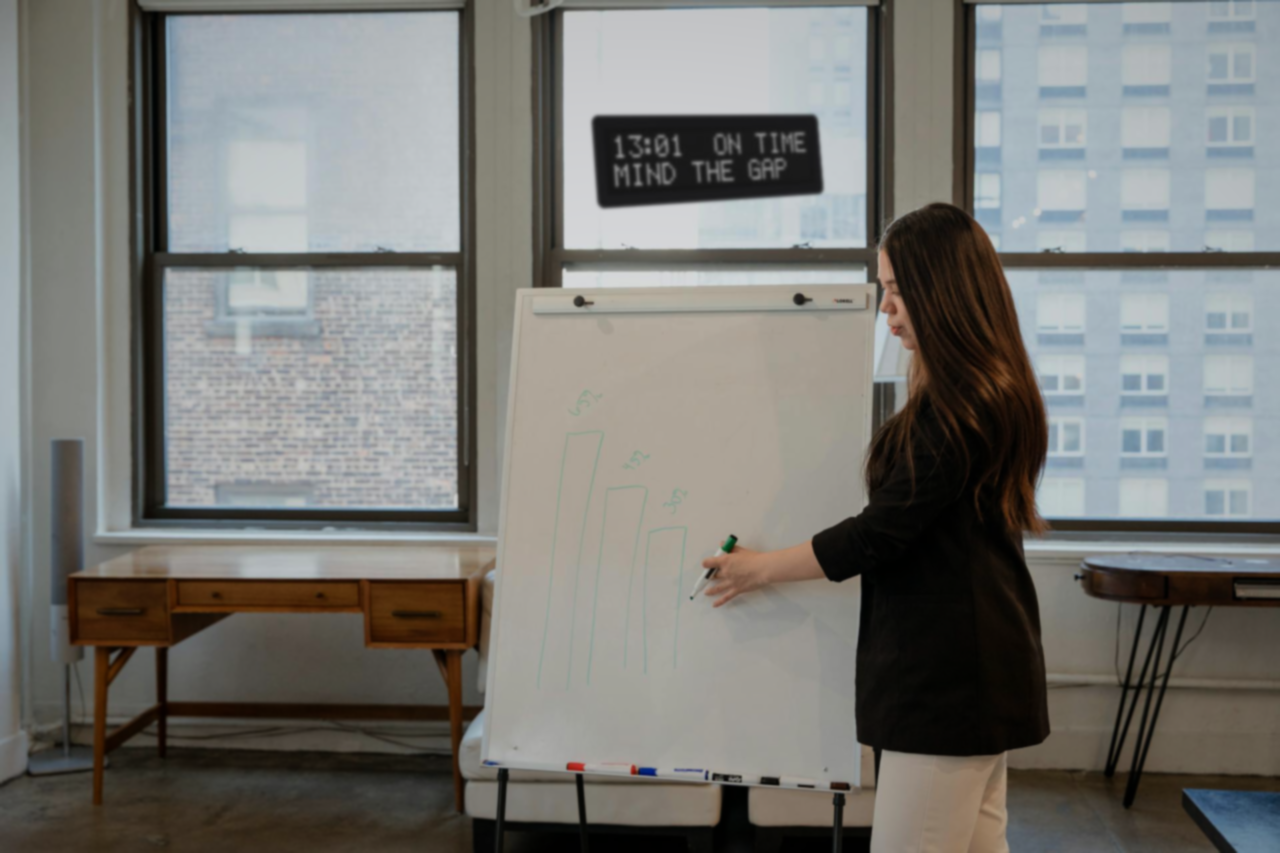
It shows 13.01
